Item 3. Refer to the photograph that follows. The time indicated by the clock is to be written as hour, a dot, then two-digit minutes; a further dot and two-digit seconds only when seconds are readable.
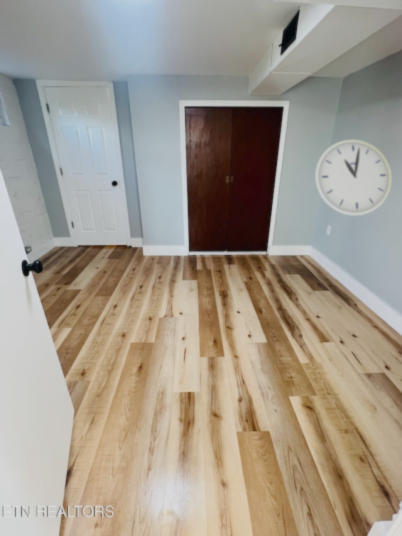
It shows 11.02
